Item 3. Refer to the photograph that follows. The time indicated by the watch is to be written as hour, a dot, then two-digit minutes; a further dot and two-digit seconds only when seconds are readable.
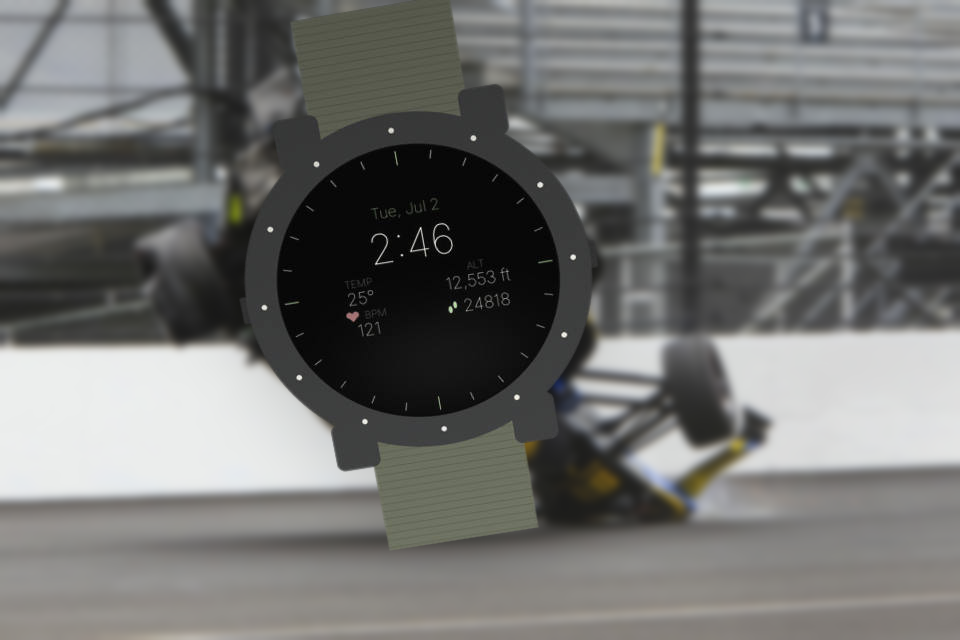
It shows 2.46
